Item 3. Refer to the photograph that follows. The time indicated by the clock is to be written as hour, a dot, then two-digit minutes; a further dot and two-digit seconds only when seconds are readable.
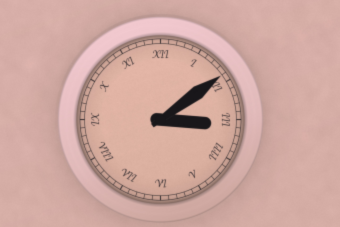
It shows 3.09
